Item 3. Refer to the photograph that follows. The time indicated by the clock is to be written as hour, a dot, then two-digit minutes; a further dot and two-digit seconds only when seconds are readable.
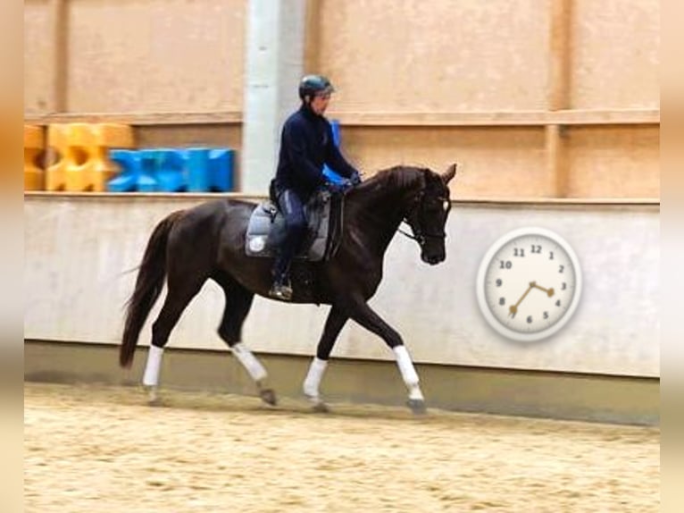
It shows 3.36
